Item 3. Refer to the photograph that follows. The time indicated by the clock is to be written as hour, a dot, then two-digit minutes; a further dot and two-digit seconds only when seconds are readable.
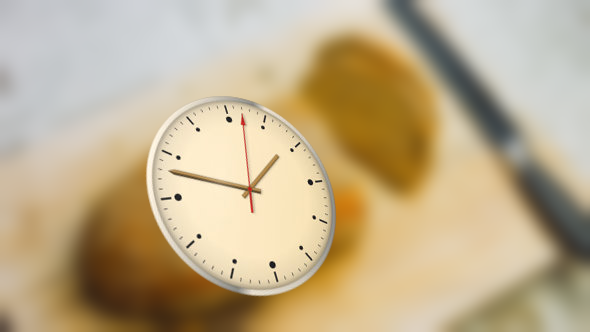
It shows 1.48.02
